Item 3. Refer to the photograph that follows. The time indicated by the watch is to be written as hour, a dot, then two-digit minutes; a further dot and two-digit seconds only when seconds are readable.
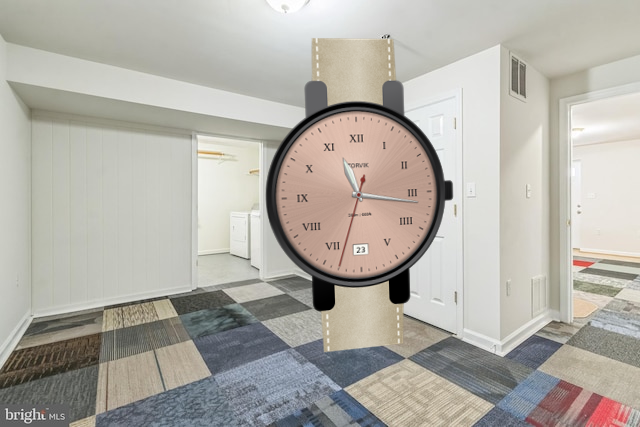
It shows 11.16.33
